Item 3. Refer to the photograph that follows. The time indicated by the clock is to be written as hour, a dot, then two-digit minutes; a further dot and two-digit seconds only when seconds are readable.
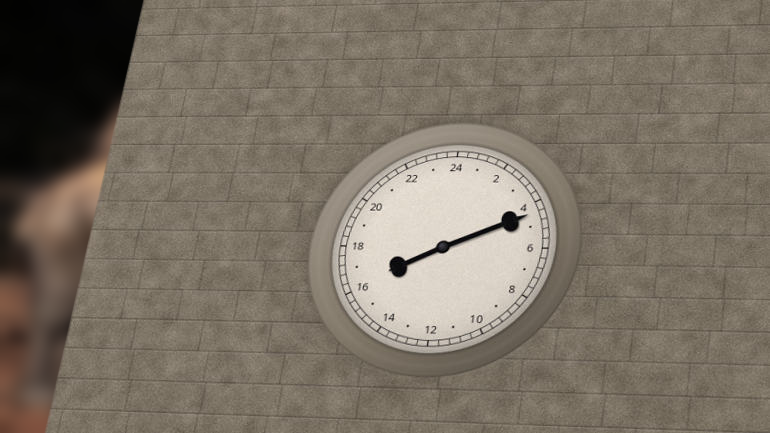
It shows 16.11
